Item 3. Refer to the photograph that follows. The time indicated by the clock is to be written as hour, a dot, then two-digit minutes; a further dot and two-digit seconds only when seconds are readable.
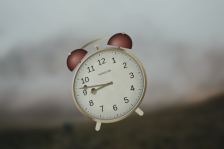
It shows 8.47
